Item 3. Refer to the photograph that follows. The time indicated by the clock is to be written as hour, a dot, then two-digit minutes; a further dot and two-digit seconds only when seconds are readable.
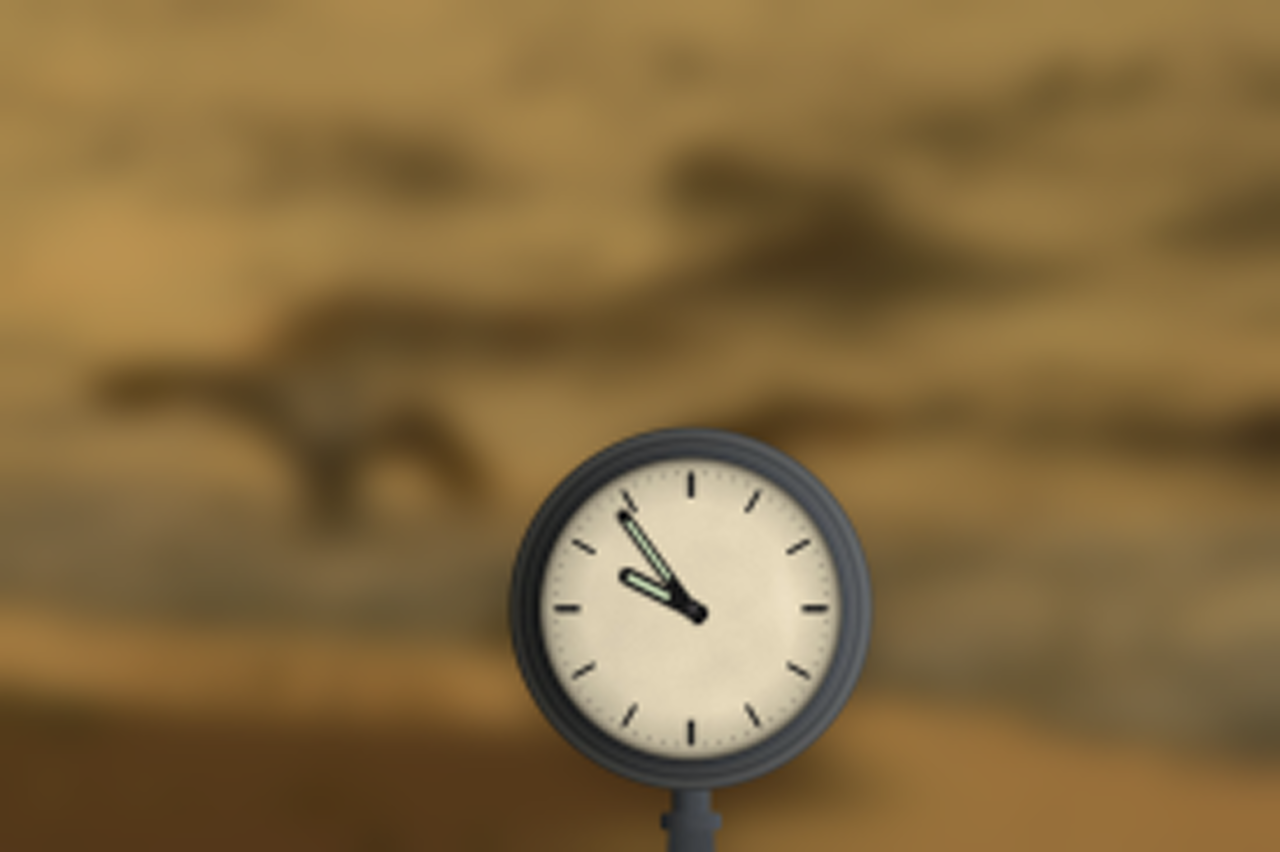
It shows 9.54
